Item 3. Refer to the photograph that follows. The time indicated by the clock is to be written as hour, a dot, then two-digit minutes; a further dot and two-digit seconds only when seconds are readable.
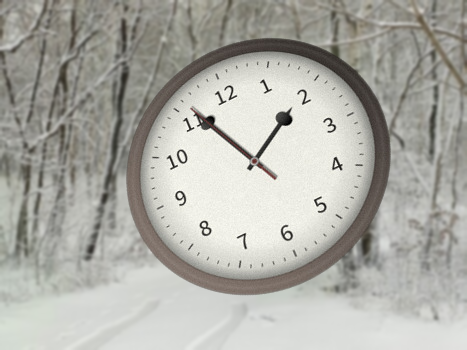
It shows 1.55.56
